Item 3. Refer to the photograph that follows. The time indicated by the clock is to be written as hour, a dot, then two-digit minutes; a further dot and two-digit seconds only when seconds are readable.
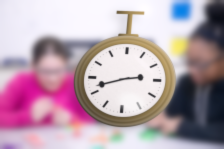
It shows 2.42
